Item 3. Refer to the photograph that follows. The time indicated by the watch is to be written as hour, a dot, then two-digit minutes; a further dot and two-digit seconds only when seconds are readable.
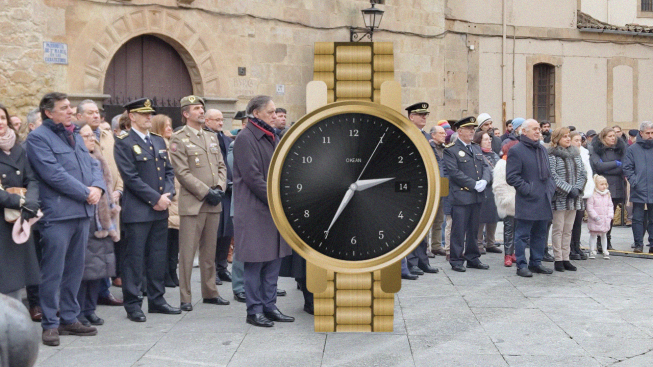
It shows 2.35.05
